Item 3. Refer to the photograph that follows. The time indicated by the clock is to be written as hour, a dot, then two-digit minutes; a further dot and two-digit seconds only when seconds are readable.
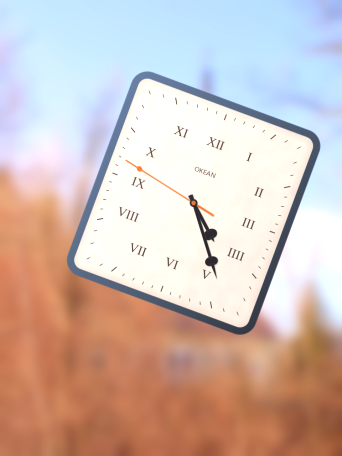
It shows 4.23.47
